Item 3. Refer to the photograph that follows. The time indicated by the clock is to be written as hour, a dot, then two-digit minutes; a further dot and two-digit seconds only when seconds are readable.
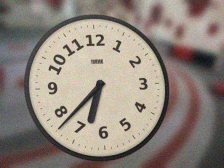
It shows 6.38
